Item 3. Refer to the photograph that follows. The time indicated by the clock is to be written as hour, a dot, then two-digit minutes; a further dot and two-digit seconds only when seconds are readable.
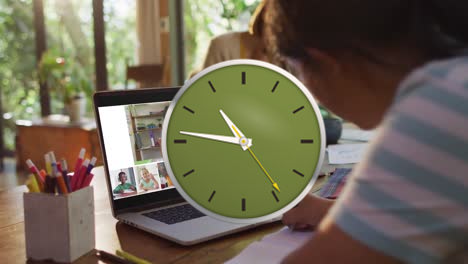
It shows 10.46.24
